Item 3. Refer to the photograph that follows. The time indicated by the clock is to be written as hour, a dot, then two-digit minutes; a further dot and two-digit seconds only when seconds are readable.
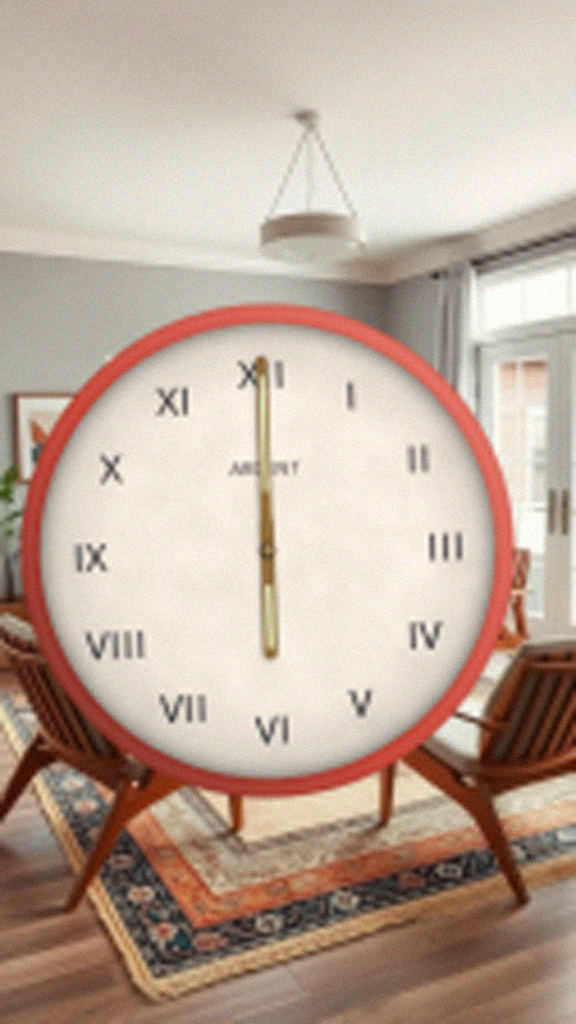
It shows 6.00
